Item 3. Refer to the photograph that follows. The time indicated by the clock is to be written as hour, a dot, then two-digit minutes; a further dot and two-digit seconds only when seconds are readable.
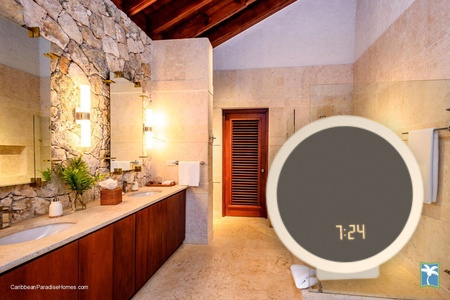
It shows 7.24
